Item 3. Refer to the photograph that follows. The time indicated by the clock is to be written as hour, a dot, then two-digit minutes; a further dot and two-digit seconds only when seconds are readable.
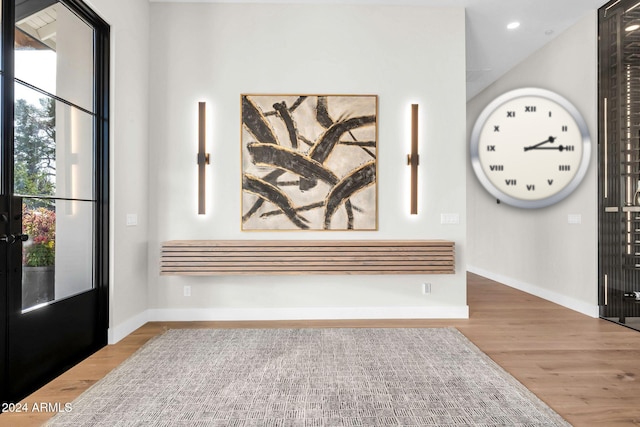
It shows 2.15
